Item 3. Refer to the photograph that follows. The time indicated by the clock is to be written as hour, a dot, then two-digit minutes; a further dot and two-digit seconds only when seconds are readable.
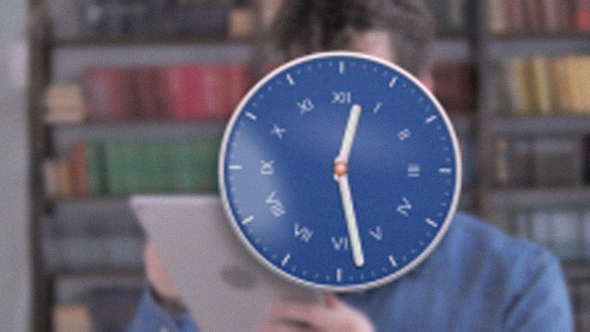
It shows 12.28
